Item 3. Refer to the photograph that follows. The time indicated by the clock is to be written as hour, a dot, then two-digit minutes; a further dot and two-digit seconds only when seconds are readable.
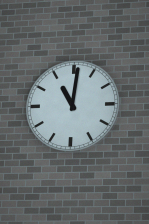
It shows 11.01
